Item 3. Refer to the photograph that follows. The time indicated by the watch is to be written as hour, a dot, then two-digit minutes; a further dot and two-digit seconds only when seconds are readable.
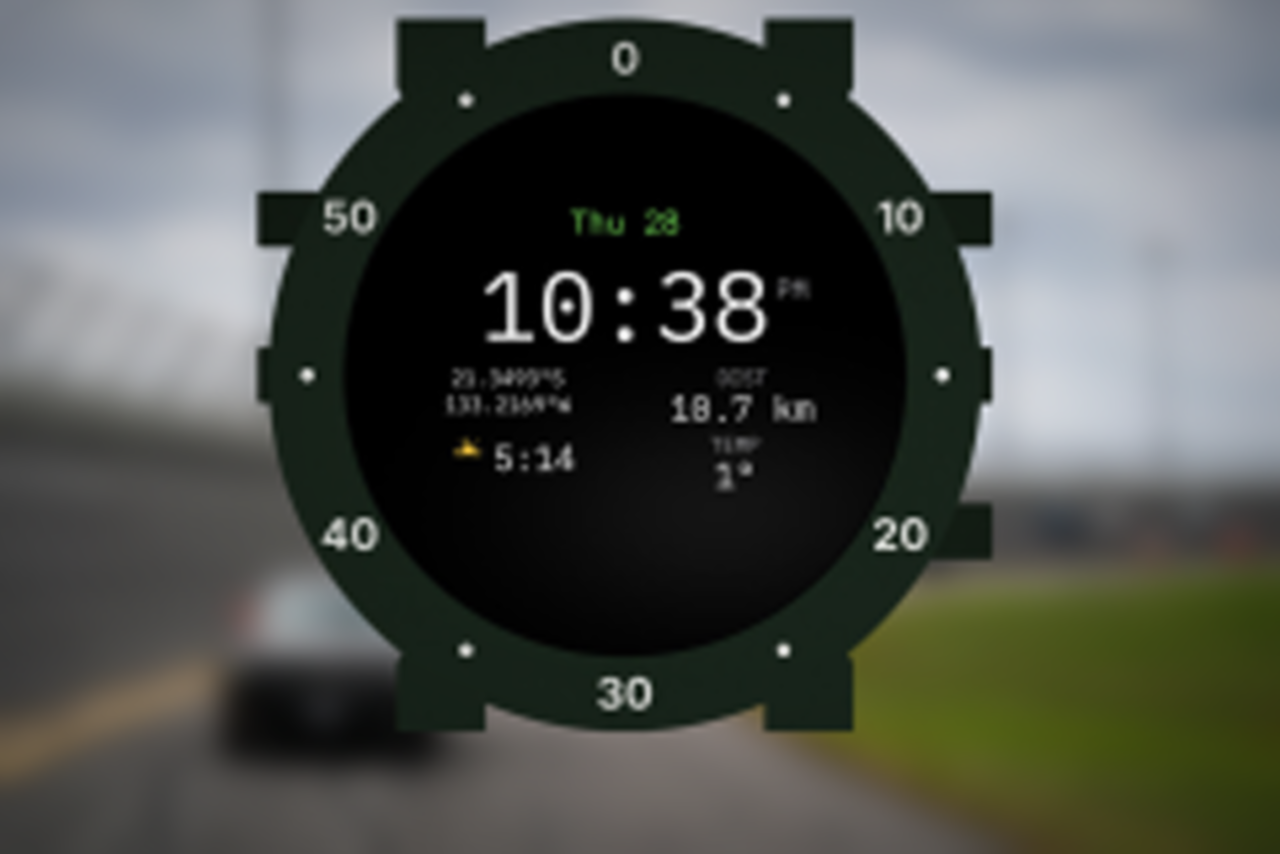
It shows 10.38
